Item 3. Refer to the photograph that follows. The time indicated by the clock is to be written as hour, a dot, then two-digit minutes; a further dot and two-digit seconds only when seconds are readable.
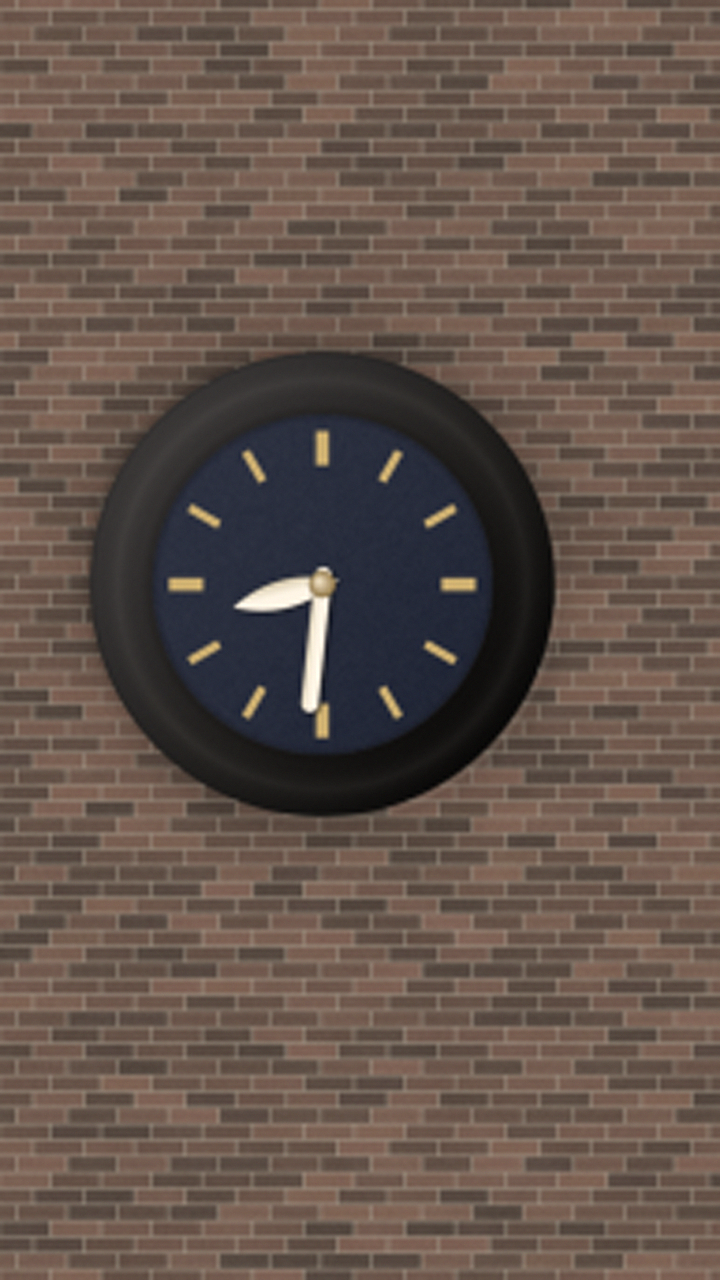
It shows 8.31
